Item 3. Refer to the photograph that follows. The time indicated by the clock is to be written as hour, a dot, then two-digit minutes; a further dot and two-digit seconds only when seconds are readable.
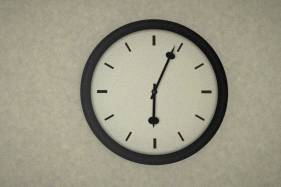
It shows 6.04
